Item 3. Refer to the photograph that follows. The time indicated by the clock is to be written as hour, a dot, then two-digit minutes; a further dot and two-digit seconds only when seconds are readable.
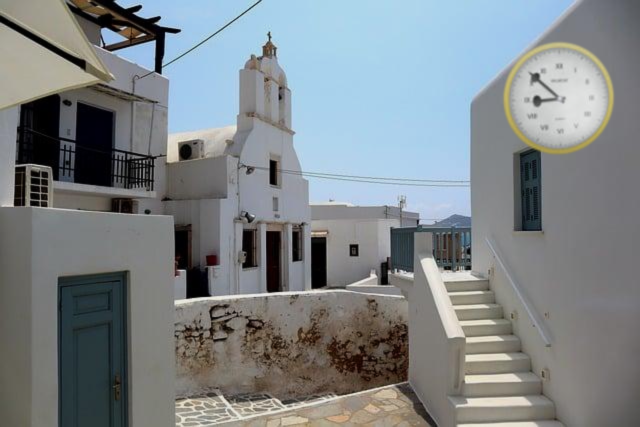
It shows 8.52
